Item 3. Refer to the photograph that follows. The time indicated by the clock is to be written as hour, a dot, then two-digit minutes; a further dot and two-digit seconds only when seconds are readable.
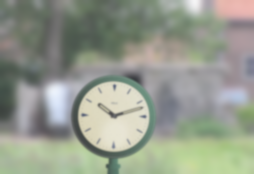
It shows 10.12
